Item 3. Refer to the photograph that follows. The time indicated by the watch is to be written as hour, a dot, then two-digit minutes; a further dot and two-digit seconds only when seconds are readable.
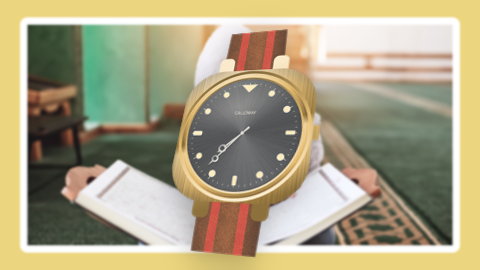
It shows 7.37
